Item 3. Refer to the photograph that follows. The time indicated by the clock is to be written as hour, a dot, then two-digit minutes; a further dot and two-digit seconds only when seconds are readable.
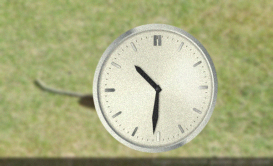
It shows 10.31
